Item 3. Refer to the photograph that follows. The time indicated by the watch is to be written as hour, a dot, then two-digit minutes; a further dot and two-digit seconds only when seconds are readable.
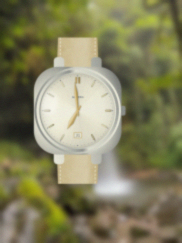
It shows 6.59
